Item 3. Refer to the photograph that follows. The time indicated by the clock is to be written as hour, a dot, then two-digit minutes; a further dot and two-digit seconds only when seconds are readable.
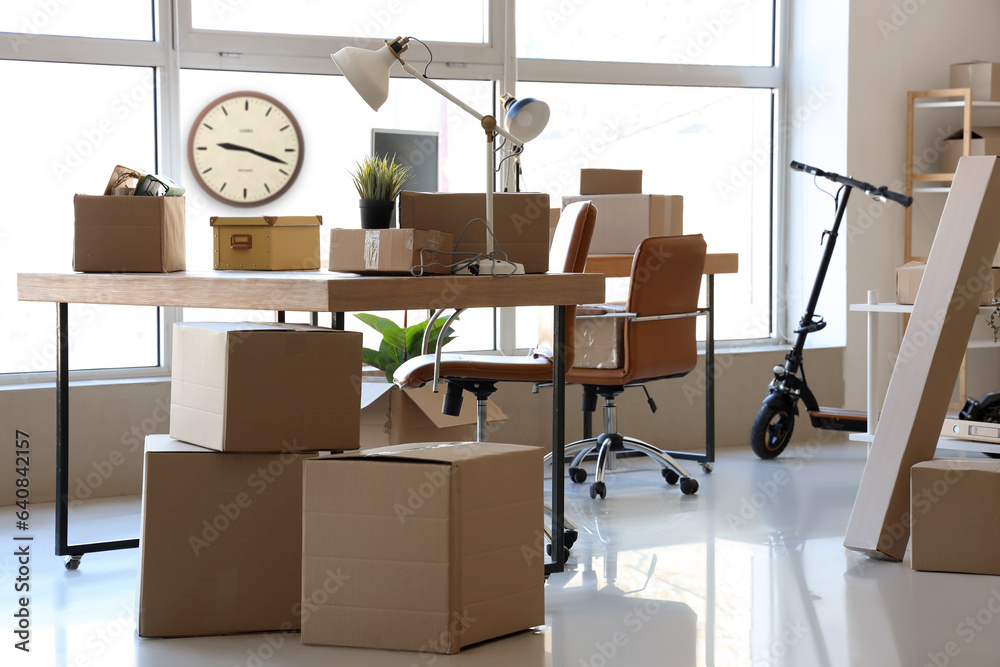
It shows 9.18
